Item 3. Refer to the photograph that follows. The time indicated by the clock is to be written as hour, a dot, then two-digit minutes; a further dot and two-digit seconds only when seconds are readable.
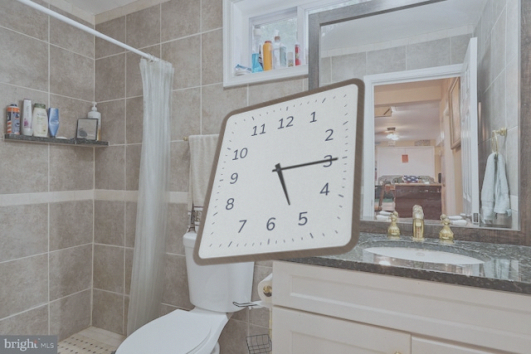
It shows 5.15
